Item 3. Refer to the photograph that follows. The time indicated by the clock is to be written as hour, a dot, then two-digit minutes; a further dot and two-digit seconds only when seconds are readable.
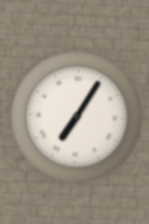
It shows 7.05
